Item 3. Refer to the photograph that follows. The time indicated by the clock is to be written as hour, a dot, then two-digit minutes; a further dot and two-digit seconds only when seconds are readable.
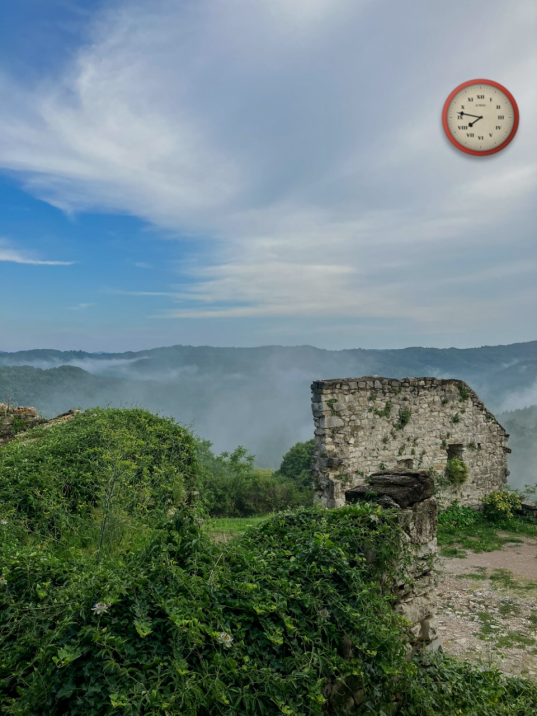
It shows 7.47
